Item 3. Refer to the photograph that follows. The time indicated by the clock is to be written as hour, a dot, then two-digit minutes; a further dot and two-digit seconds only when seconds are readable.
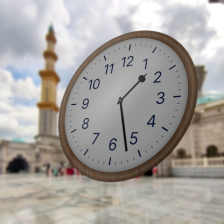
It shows 1.27
